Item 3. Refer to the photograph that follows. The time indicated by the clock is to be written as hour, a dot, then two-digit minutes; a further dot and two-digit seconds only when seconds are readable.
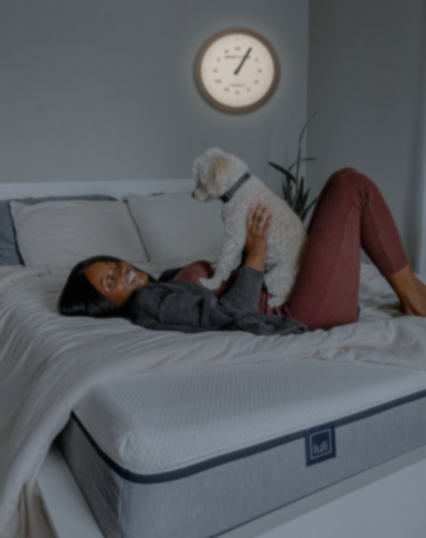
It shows 1.05
